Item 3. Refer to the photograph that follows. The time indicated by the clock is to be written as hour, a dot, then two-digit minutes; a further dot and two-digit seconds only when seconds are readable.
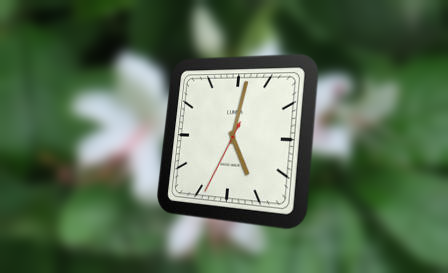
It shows 5.01.34
